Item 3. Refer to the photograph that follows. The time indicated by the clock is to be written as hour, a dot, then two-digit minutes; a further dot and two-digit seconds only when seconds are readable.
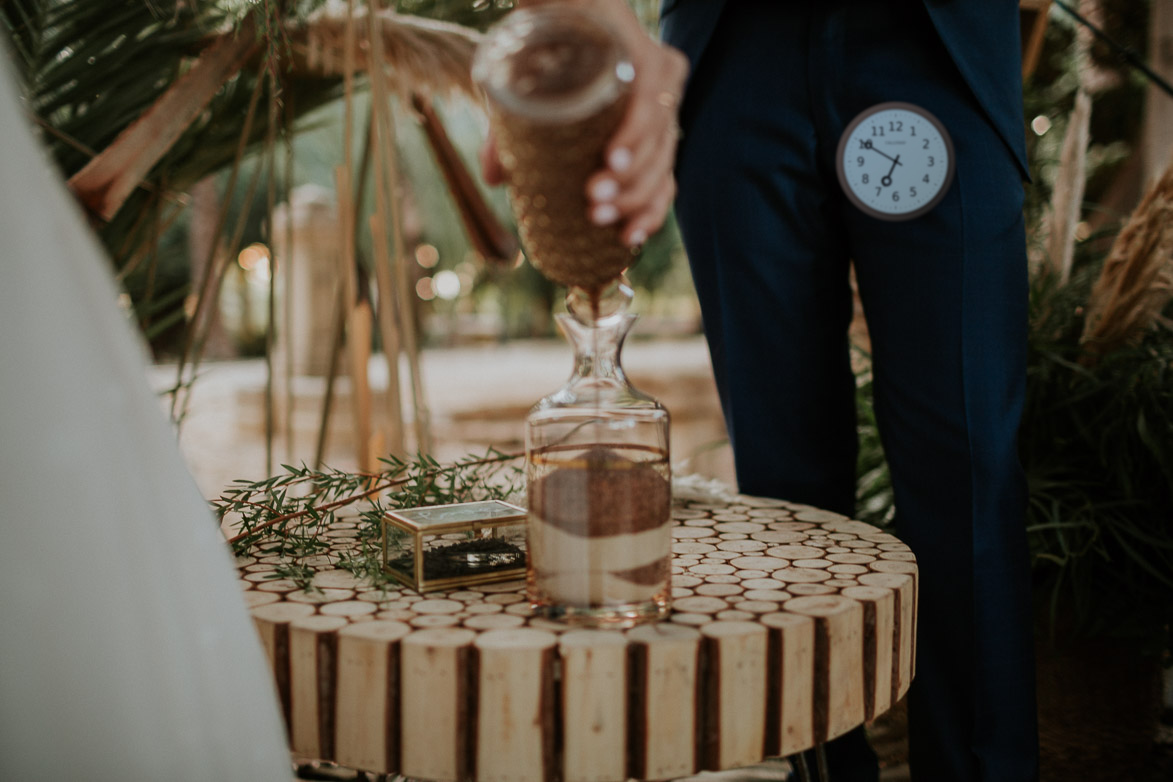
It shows 6.50
